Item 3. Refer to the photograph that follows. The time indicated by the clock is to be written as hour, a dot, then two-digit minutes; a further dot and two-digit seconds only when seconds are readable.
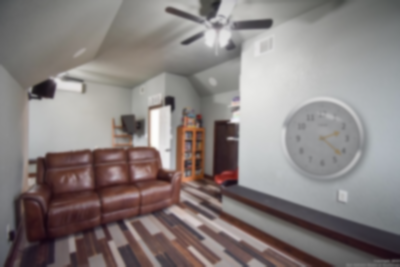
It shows 2.22
